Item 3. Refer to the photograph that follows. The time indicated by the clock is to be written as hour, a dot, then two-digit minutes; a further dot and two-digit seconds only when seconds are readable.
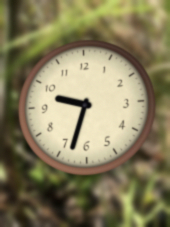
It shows 9.33
